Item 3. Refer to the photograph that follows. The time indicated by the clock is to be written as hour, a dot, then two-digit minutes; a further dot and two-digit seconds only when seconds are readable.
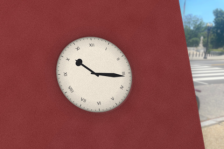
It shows 10.16
